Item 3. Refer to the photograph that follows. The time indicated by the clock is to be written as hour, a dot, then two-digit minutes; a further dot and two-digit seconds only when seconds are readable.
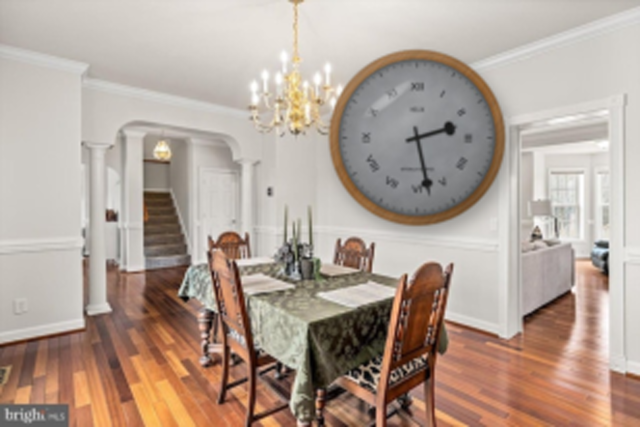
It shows 2.28
